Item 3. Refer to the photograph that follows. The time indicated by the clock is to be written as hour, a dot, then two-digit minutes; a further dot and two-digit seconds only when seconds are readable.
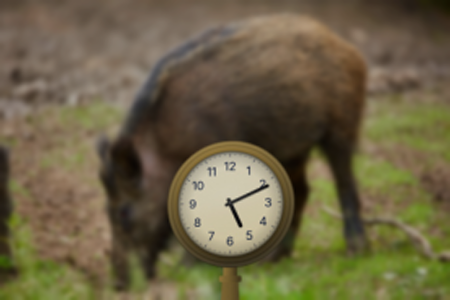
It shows 5.11
